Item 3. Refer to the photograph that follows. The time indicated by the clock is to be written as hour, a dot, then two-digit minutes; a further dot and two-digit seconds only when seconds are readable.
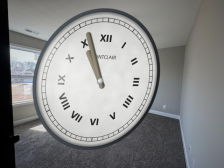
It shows 10.56
